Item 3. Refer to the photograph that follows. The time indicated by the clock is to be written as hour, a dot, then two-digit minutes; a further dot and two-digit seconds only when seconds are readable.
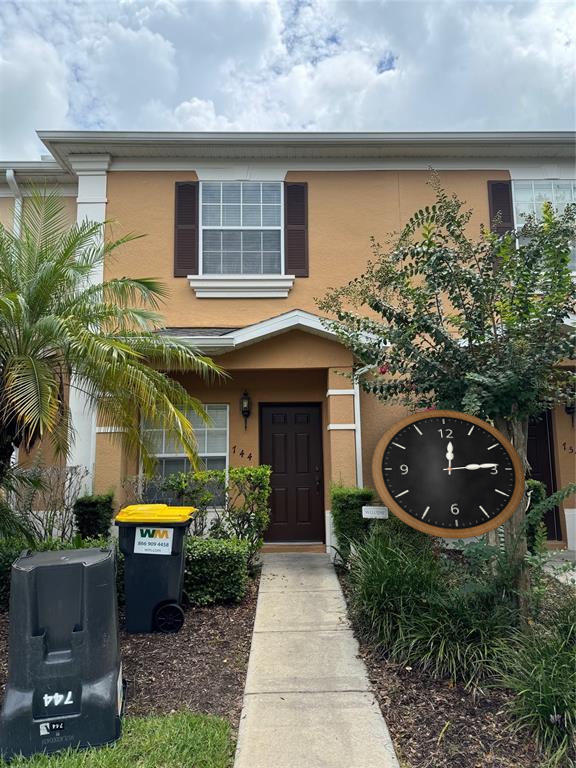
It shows 12.14
